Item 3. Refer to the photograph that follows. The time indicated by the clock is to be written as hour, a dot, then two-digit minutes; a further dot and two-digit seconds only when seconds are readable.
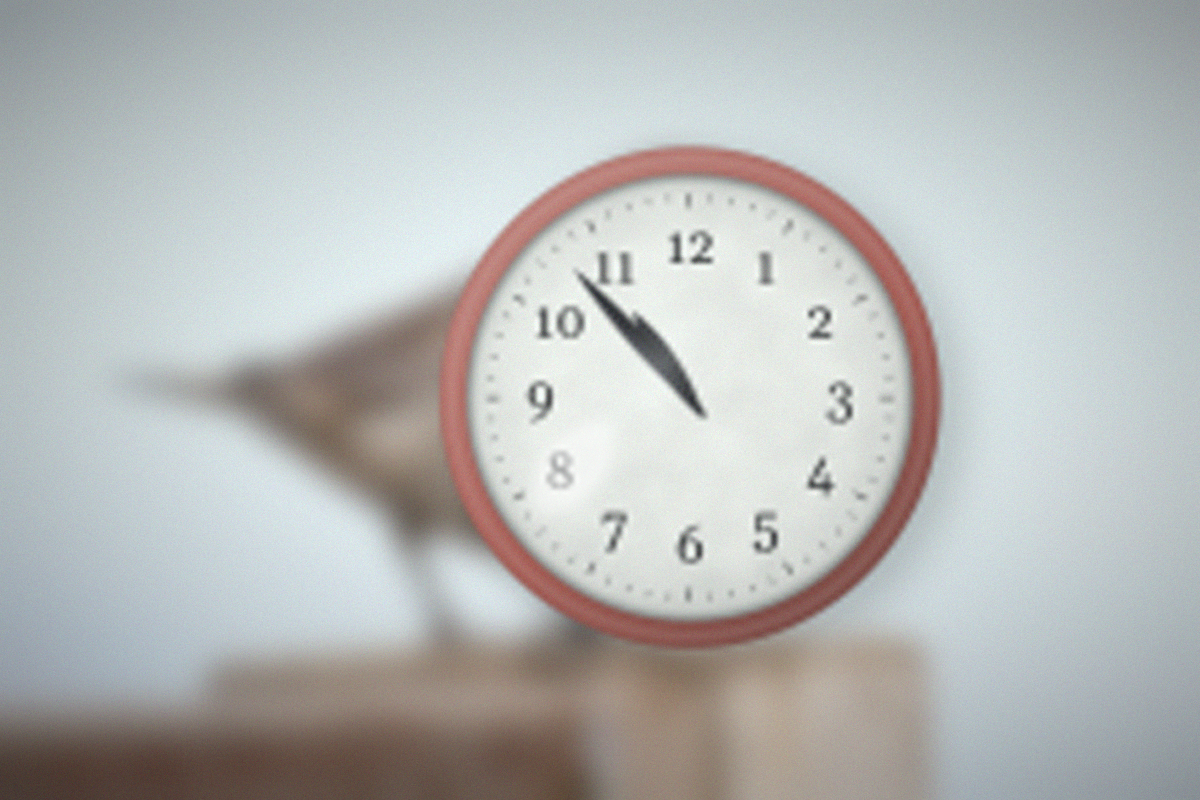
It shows 10.53
